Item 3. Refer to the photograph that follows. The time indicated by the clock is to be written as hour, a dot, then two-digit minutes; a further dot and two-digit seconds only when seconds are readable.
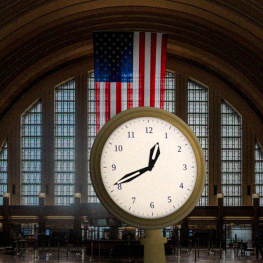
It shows 12.41
